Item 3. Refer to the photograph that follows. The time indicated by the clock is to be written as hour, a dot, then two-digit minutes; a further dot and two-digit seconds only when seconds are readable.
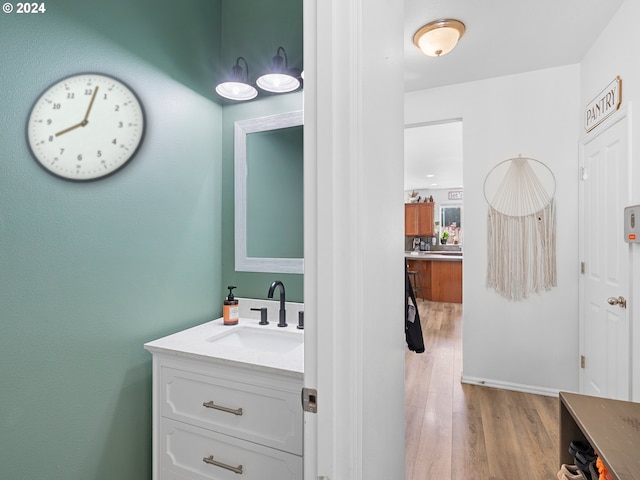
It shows 8.02
